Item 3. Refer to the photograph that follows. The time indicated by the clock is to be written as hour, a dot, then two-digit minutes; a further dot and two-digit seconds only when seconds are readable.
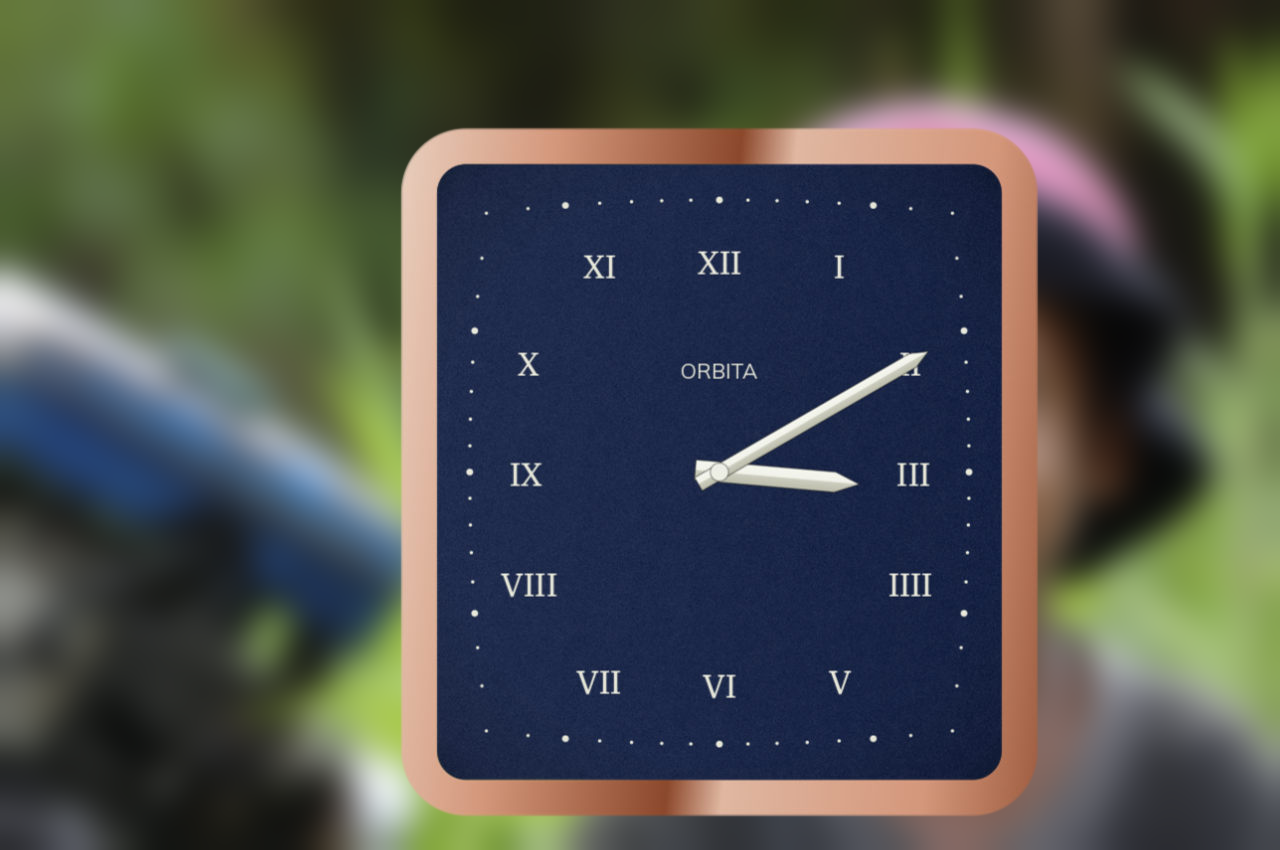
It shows 3.10
